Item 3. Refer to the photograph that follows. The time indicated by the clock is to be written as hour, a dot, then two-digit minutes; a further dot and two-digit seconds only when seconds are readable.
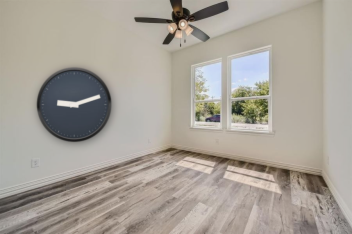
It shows 9.12
